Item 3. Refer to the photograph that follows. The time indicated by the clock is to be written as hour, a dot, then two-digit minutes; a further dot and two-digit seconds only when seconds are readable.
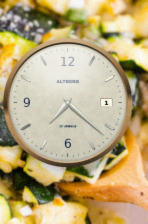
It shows 7.22
